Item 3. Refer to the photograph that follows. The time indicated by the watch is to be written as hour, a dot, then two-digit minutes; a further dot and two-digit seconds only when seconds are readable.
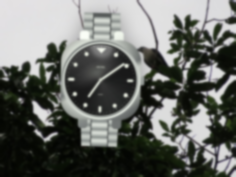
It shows 7.09
